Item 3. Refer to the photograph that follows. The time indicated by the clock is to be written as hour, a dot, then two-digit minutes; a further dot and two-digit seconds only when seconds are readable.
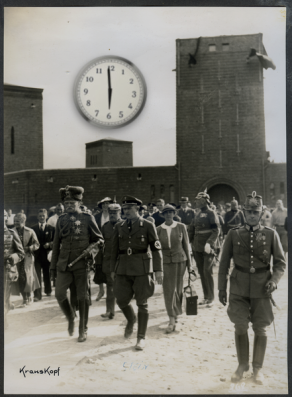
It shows 5.59
